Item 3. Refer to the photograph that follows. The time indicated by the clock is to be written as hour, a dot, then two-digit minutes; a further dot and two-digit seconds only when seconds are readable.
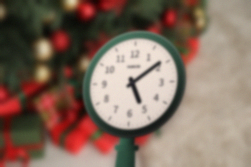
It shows 5.09
